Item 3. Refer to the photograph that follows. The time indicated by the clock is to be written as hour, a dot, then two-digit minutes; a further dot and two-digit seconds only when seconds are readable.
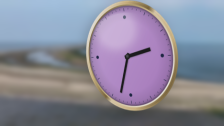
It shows 2.33
